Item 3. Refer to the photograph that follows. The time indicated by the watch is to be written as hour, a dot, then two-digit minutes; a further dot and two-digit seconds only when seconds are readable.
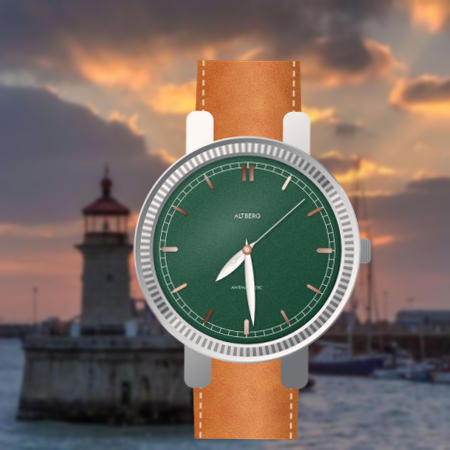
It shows 7.29.08
